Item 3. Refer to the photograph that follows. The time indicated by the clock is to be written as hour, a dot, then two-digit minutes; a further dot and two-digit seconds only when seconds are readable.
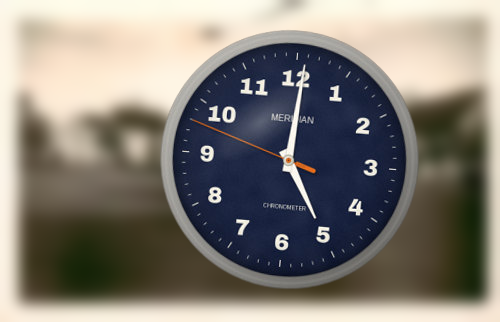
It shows 5.00.48
